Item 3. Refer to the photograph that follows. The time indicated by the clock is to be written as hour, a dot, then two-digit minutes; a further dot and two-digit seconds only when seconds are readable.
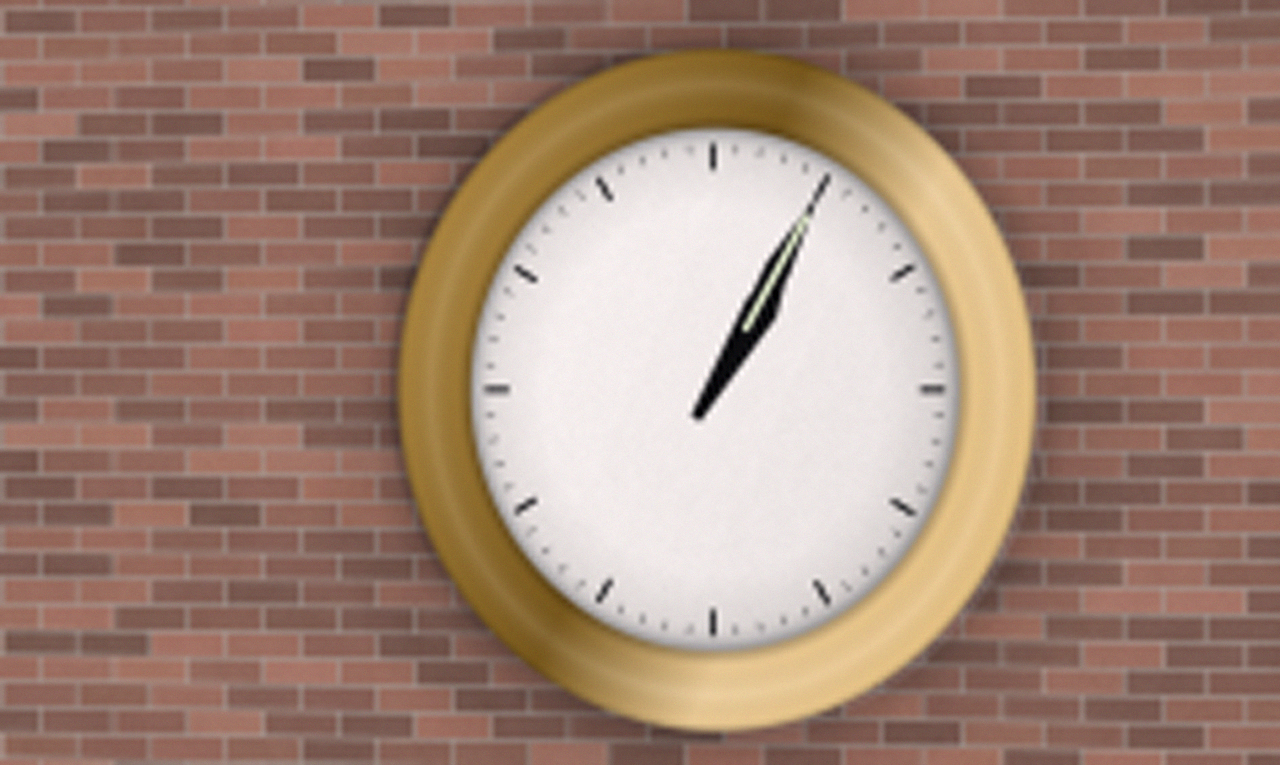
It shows 1.05
